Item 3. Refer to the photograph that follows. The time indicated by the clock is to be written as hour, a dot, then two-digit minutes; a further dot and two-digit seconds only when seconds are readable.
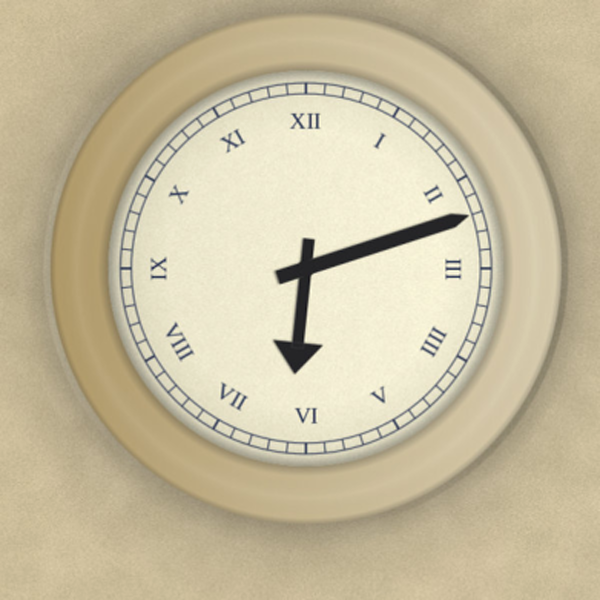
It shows 6.12
